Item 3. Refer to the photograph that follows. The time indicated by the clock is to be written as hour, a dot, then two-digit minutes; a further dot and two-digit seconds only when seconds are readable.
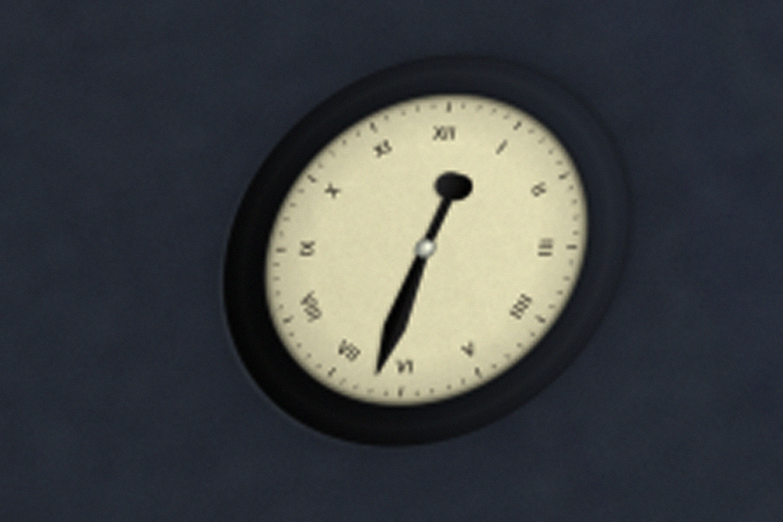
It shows 12.32
